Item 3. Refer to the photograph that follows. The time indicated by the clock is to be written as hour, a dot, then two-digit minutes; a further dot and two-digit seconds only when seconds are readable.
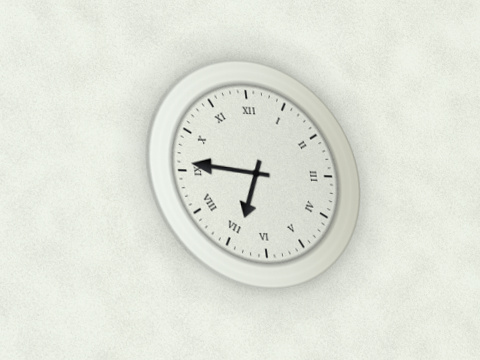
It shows 6.46
